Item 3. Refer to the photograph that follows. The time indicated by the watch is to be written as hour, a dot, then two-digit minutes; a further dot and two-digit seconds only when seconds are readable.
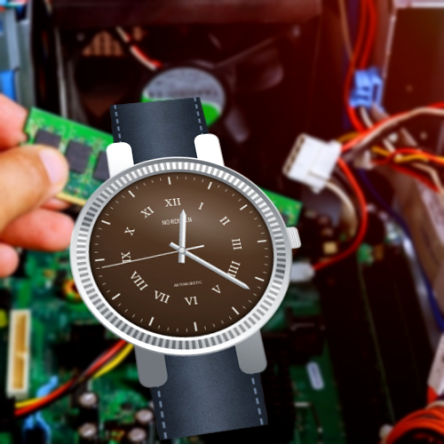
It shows 12.21.44
